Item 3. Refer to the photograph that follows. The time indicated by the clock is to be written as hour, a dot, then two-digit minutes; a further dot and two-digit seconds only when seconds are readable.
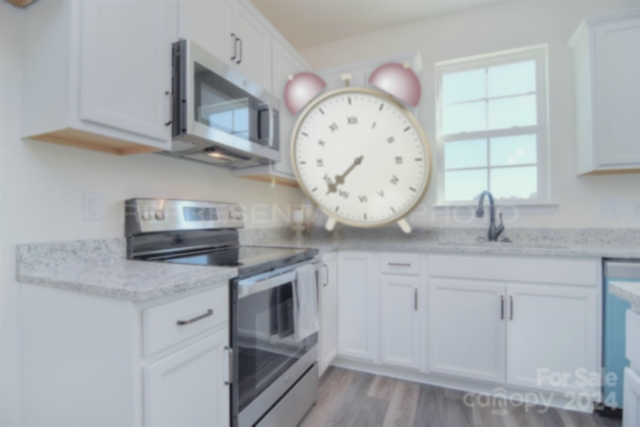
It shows 7.38
